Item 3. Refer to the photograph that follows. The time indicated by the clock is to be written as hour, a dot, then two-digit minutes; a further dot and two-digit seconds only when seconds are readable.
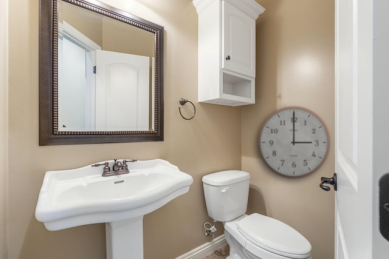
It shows 3.00
